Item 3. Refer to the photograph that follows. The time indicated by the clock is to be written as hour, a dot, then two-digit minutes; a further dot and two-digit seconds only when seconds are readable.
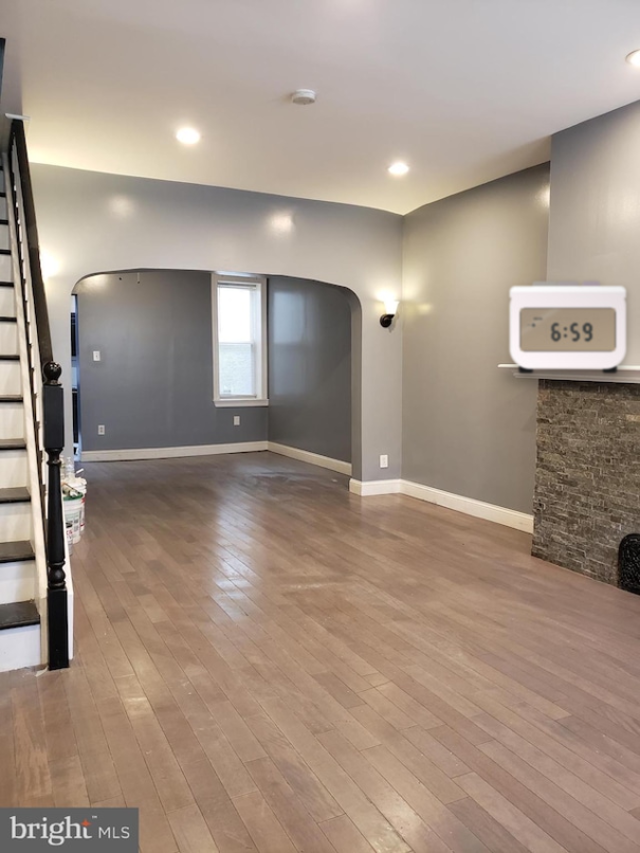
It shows 6.59
